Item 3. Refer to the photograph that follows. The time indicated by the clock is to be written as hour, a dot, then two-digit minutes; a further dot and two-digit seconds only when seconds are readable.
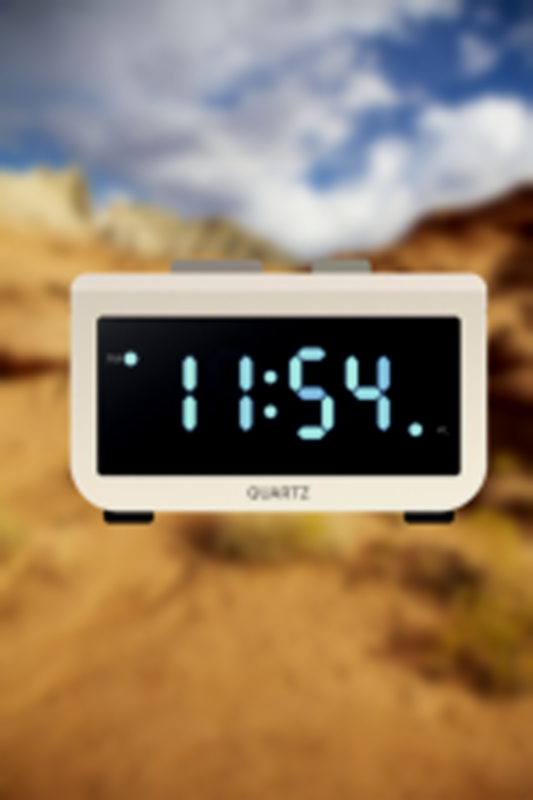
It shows 11.54
